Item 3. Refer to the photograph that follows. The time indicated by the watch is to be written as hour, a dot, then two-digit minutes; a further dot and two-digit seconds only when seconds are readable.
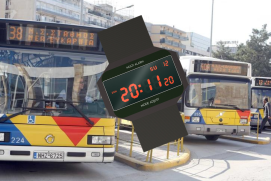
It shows 20.11.20
